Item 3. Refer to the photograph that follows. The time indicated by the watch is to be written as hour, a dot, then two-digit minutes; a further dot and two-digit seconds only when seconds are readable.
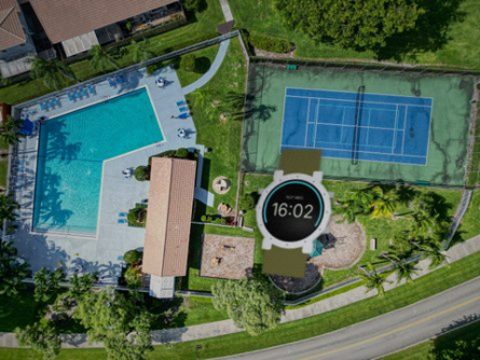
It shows 16.02
